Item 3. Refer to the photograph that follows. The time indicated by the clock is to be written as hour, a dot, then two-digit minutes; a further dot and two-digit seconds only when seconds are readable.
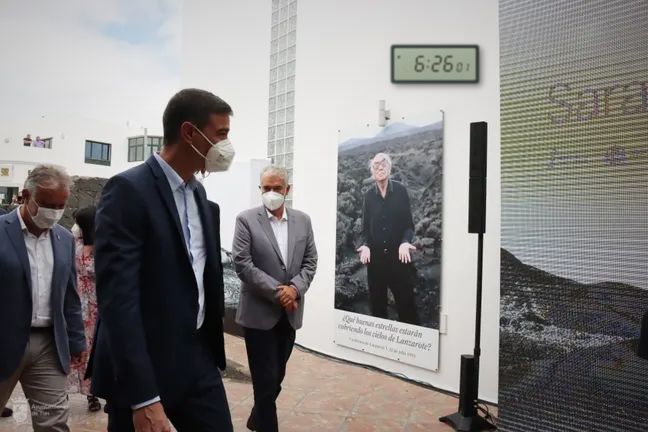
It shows 6.26
